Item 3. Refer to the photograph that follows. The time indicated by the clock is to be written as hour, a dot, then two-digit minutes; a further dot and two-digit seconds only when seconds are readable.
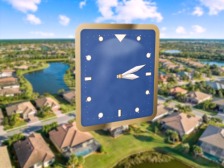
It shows 3.12
